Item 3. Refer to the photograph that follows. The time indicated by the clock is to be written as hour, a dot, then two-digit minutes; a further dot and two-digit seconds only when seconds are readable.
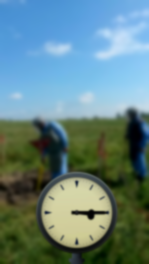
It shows 3.15
